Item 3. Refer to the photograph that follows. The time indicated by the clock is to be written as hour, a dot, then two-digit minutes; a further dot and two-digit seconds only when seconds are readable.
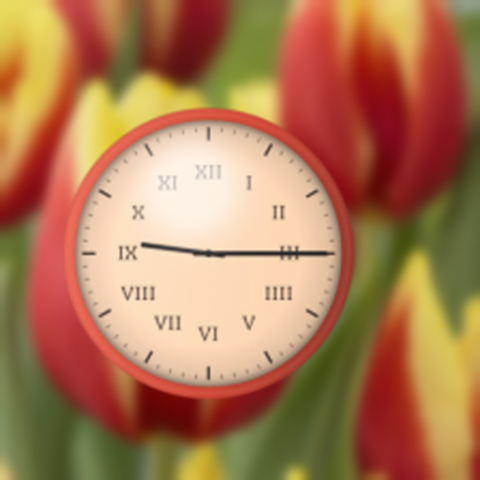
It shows 9.15
